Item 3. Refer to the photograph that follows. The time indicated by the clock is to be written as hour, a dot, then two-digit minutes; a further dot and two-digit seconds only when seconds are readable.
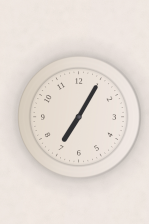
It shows 7.05
